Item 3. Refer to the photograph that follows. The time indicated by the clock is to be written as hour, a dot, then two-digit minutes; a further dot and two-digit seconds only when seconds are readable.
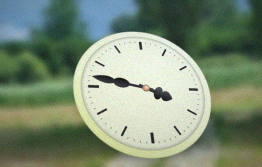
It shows 3.47
